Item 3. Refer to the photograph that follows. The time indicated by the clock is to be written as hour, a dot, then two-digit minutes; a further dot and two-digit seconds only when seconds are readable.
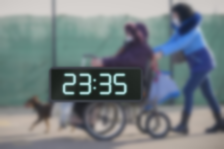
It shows 23.35
